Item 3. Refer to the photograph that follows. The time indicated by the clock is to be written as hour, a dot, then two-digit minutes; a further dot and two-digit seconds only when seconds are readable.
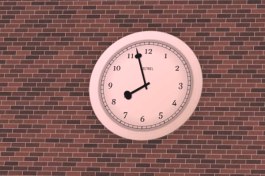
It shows 7.57
